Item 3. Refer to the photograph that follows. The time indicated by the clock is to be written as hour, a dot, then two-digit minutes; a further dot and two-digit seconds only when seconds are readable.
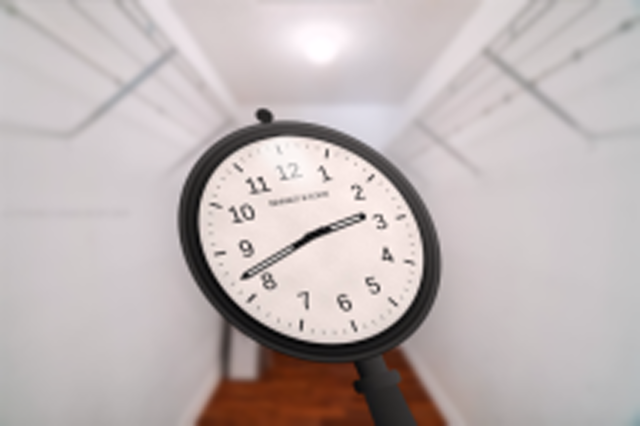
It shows 2.42
